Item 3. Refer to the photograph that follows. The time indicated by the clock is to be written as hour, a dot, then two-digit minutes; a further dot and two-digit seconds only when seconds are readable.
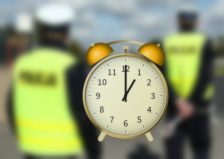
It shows 1.00
